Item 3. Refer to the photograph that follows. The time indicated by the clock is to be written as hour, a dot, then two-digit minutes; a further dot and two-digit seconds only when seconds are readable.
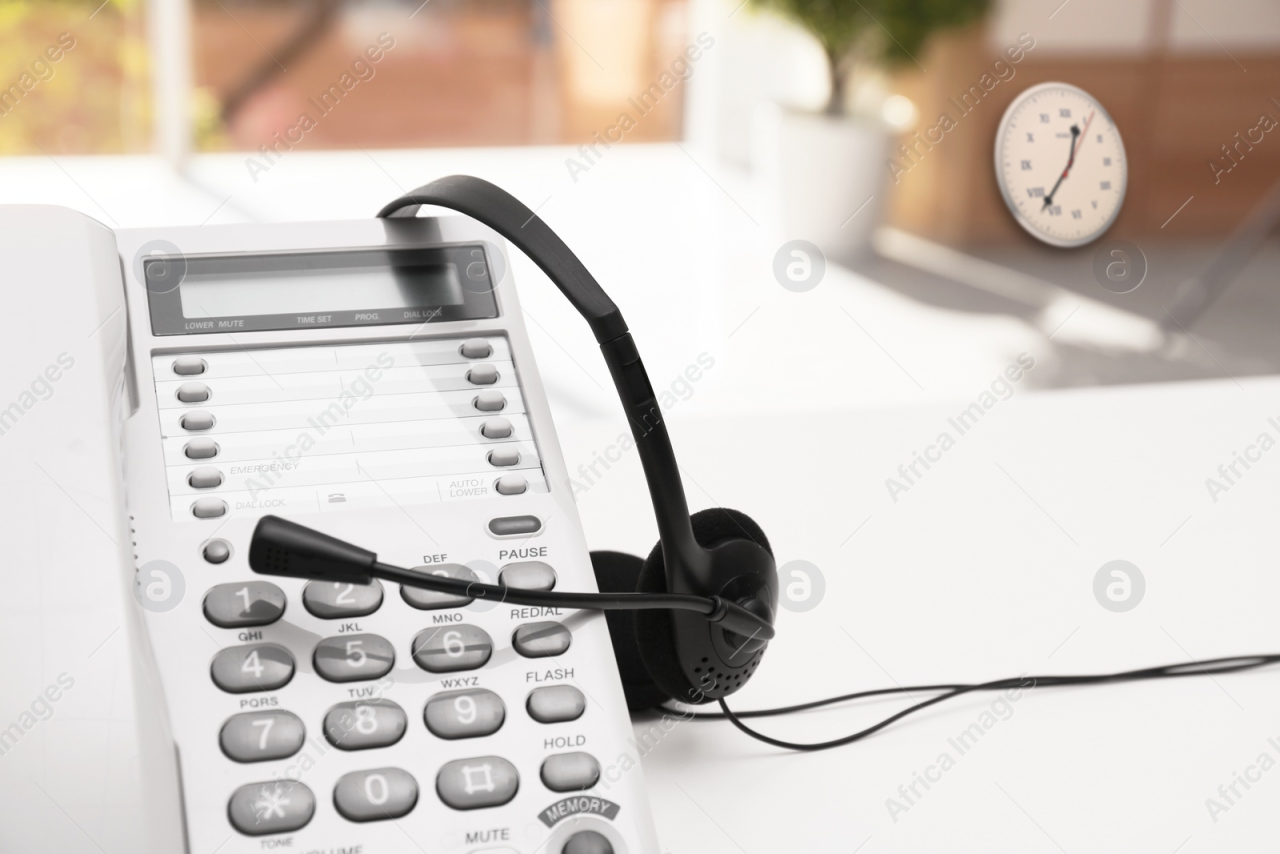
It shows 12.37.06
